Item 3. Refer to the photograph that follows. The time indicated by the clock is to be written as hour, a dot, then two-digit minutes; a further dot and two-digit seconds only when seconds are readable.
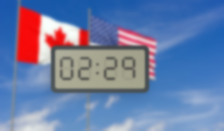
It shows 2.29
